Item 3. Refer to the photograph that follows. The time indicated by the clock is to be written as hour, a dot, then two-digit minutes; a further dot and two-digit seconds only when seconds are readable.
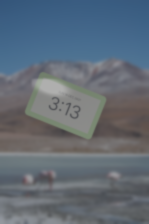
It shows 3.13
